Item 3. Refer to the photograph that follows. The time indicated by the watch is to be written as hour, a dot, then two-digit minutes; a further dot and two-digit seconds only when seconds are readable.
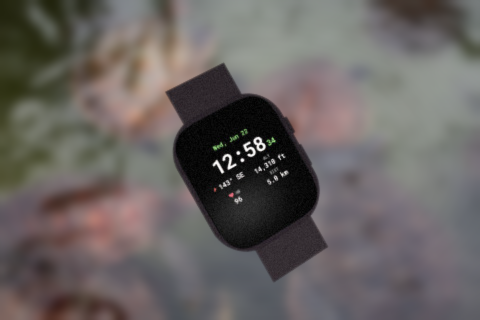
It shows 12.58
